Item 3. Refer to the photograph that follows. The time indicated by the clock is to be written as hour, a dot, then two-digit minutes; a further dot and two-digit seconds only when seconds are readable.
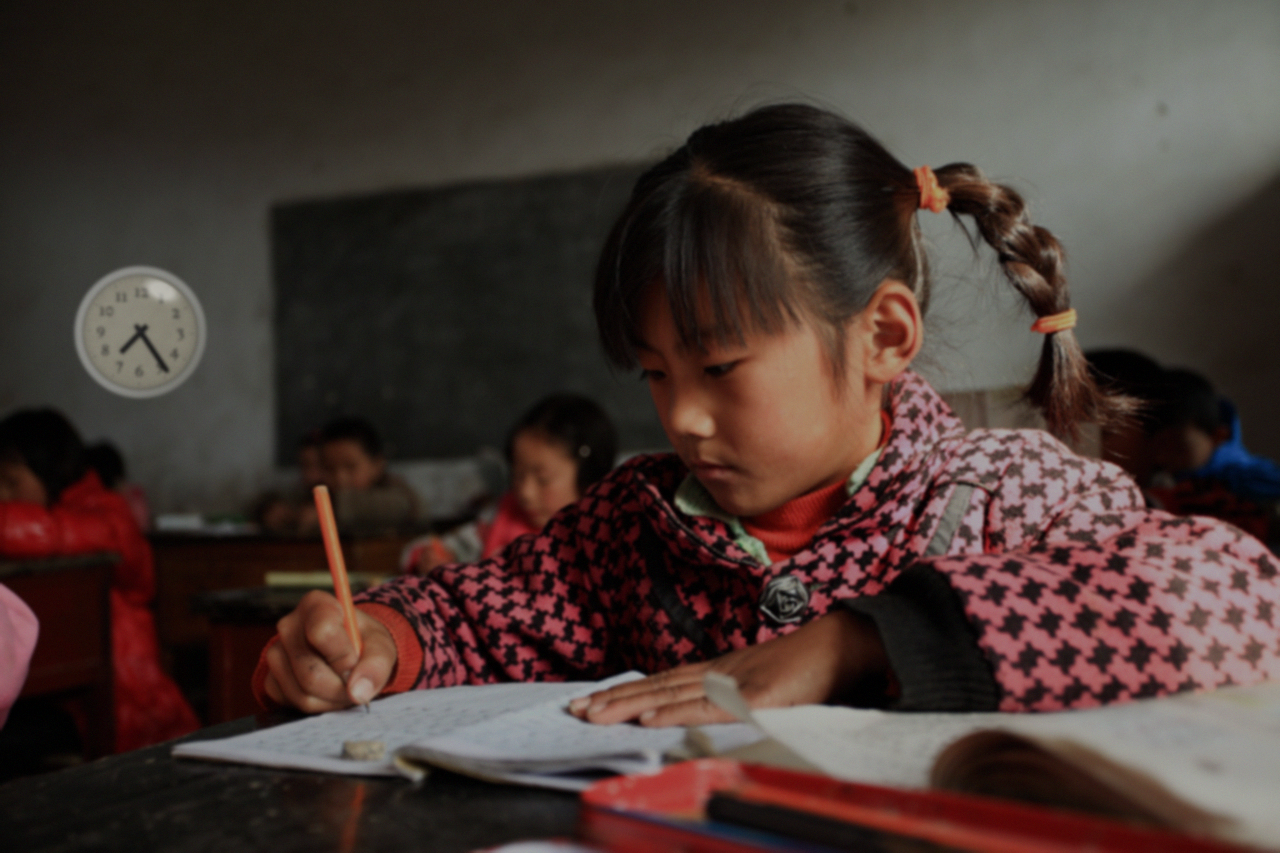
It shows 7.24
